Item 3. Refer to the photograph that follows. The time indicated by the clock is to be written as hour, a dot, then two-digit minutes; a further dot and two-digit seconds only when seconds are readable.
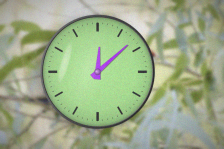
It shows 12.08
